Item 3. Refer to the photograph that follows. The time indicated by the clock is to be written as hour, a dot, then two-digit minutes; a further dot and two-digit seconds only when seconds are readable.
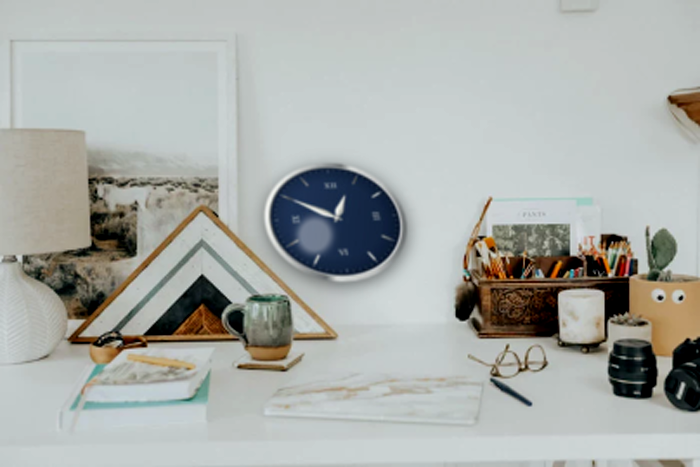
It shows 12.50
